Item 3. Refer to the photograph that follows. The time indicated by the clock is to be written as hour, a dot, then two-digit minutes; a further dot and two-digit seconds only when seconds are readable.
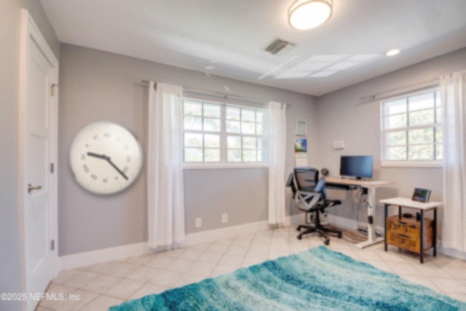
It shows 9.22
